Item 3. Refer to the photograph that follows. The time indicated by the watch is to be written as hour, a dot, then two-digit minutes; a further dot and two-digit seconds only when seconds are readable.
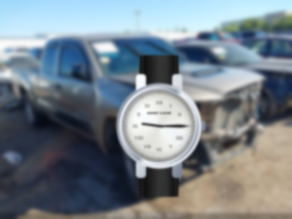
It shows 9.15
